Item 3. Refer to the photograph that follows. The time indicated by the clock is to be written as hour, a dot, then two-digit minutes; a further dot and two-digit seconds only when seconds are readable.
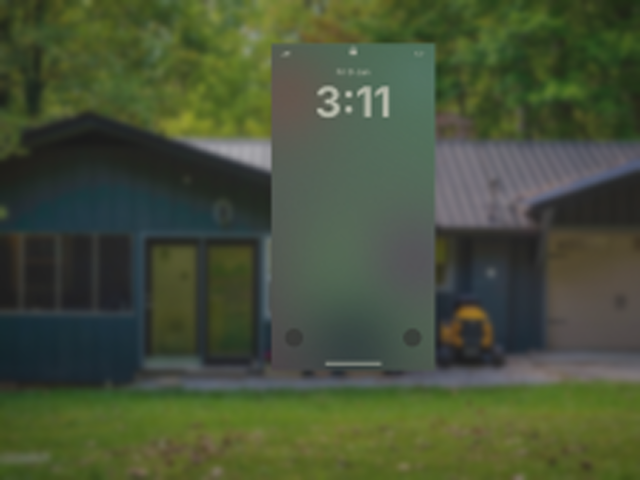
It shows 3.11
